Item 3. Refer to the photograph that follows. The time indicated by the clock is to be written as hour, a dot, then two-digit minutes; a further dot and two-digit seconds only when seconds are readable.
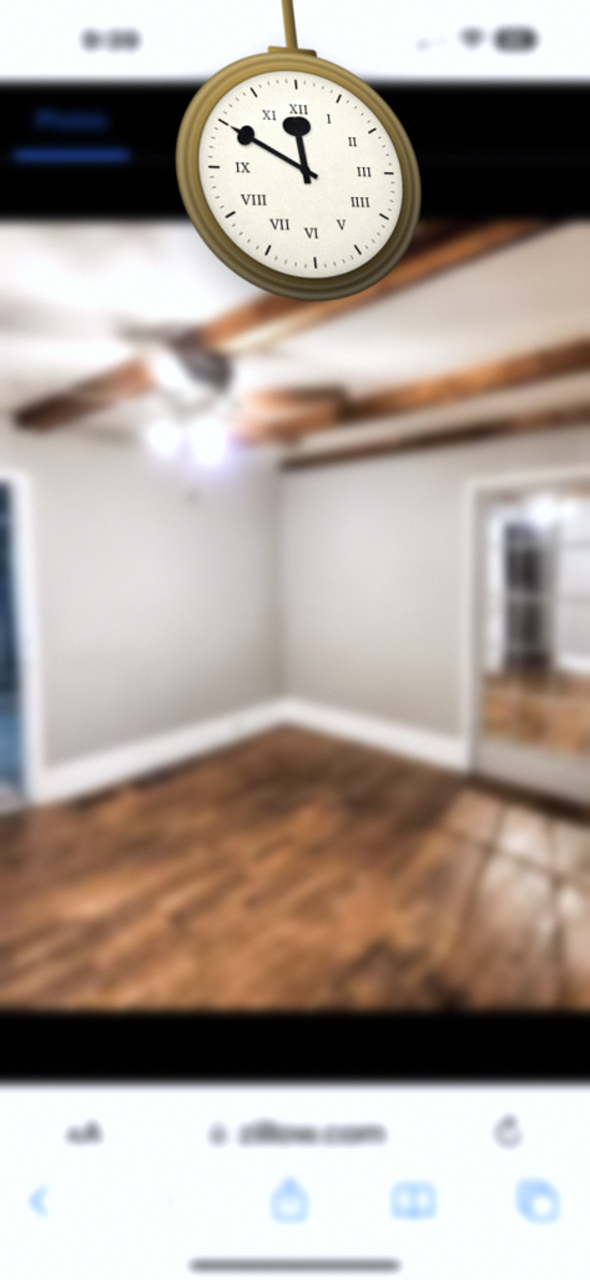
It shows 11.50
